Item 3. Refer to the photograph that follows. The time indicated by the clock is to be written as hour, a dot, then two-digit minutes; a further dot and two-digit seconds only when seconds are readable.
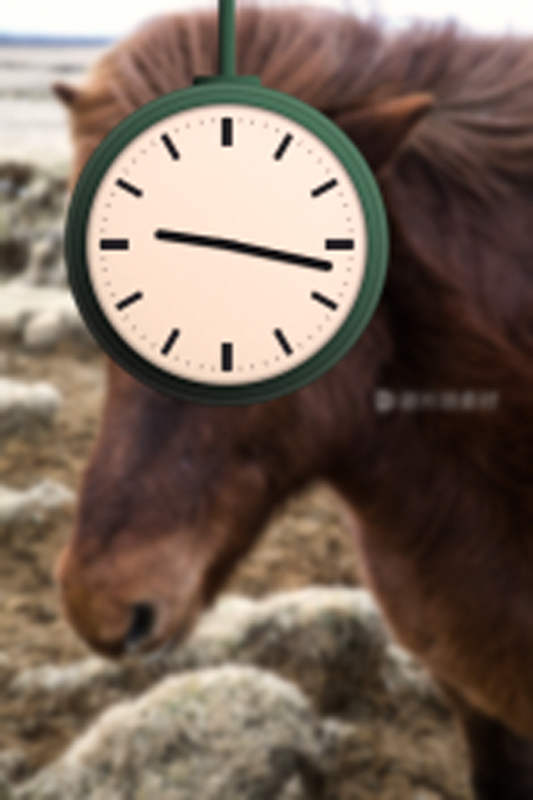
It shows 9.17
